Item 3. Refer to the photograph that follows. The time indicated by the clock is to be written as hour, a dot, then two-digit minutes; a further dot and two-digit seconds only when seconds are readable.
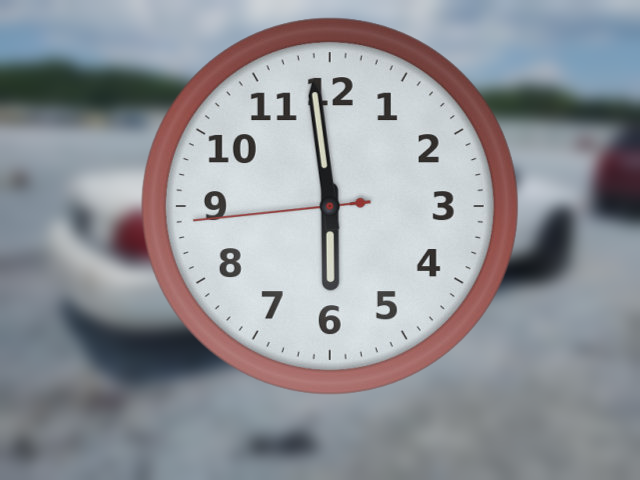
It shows 5.58.44
